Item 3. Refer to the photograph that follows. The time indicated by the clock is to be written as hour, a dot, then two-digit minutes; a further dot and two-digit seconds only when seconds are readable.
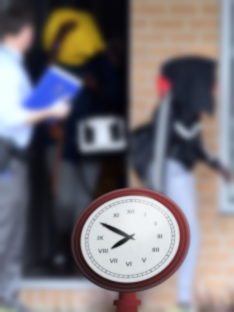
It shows 7.50
